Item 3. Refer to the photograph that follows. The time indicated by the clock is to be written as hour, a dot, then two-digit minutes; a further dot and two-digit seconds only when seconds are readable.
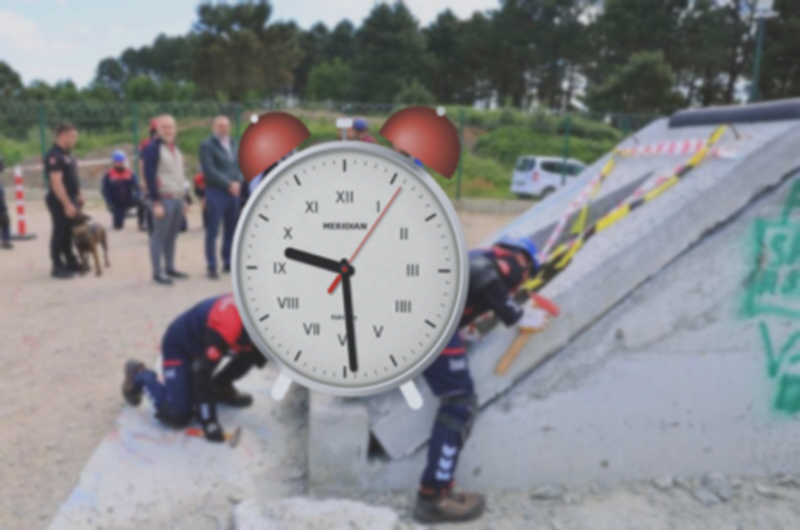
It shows 9.29.06
